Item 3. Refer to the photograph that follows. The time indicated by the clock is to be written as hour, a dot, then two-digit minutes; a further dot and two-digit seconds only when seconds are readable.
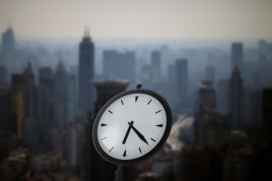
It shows 6.22
